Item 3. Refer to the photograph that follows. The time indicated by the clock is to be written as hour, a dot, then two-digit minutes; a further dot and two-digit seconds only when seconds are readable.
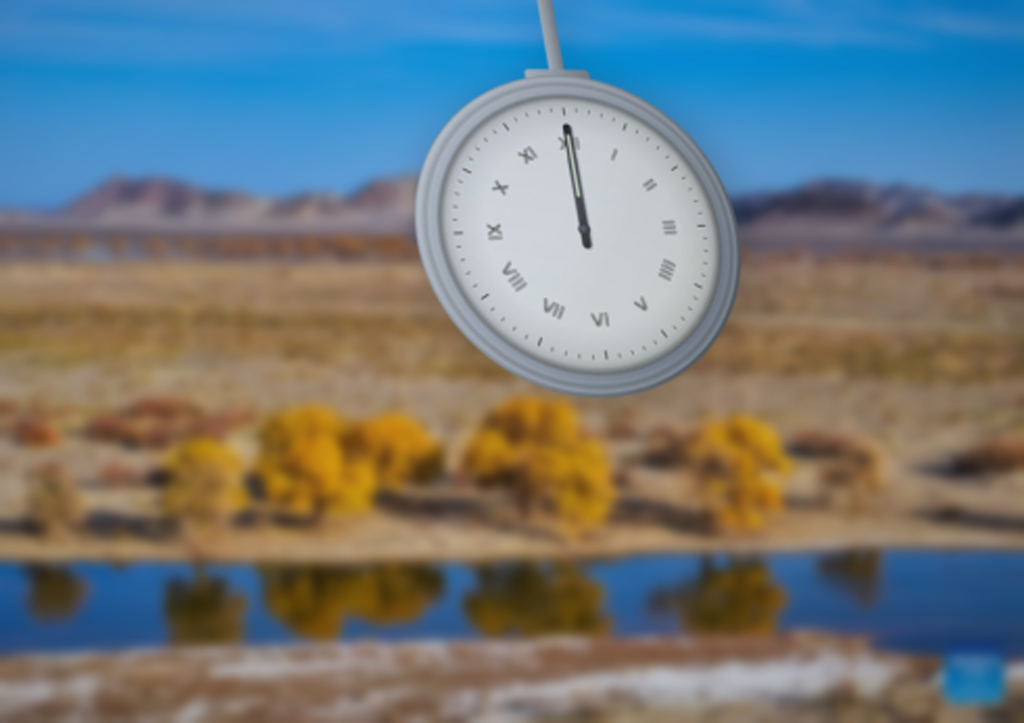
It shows 12.00
